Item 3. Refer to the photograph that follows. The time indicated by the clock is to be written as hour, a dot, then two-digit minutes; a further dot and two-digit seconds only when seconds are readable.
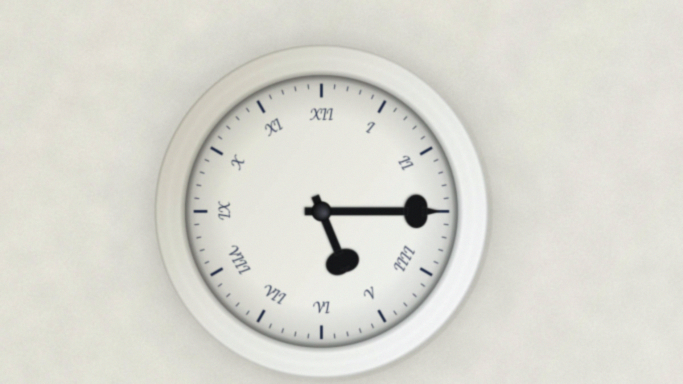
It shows 5.15
